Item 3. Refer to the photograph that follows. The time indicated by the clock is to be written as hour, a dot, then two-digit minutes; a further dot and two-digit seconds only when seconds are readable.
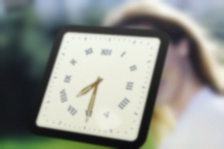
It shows 7.30
